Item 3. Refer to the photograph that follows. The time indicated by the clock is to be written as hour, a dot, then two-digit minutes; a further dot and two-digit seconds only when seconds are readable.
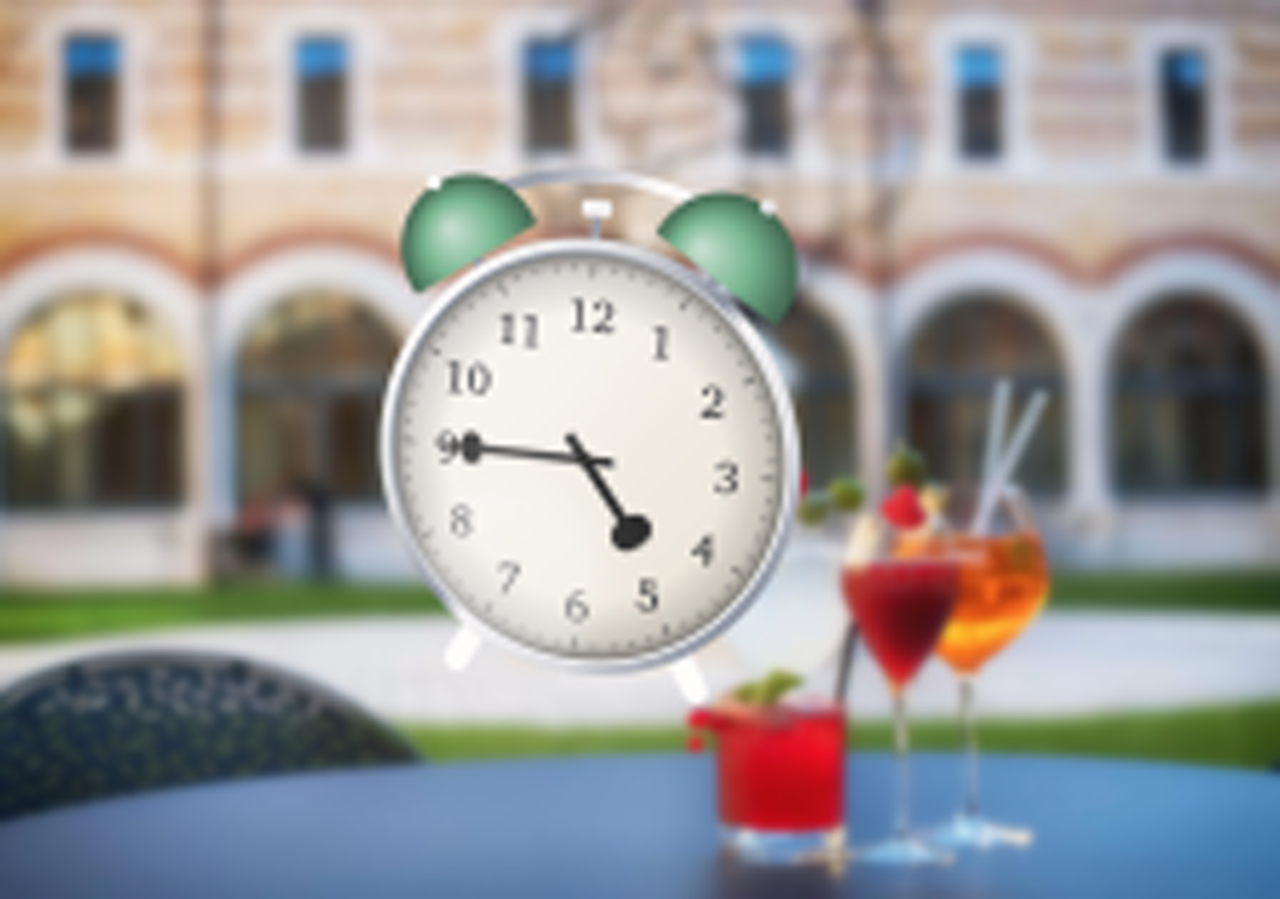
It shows 4.45
